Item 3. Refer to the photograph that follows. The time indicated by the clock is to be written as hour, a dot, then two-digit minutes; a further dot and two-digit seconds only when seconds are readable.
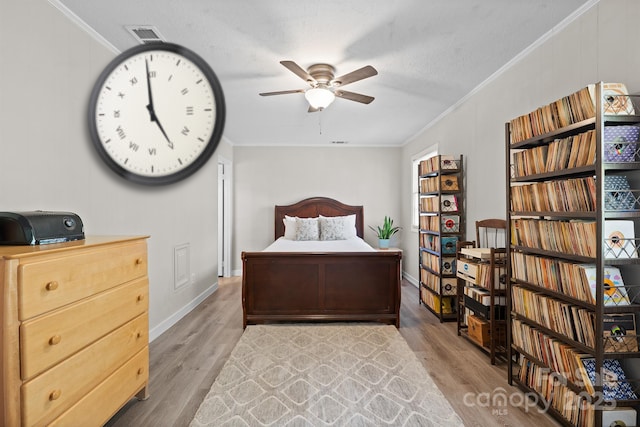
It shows 4.59
